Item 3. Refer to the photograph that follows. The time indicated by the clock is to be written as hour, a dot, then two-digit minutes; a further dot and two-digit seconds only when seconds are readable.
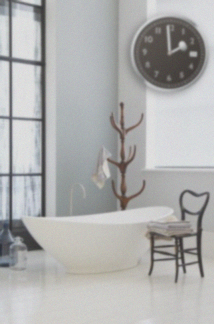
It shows 1.59
